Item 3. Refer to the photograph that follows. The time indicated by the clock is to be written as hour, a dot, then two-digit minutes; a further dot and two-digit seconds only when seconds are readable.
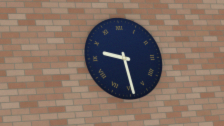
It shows 9.29
